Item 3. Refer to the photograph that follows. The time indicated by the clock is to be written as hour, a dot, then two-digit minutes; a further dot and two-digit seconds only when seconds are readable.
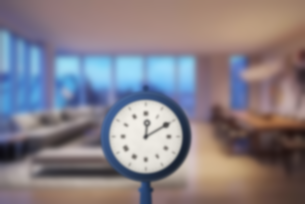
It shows 12.10
